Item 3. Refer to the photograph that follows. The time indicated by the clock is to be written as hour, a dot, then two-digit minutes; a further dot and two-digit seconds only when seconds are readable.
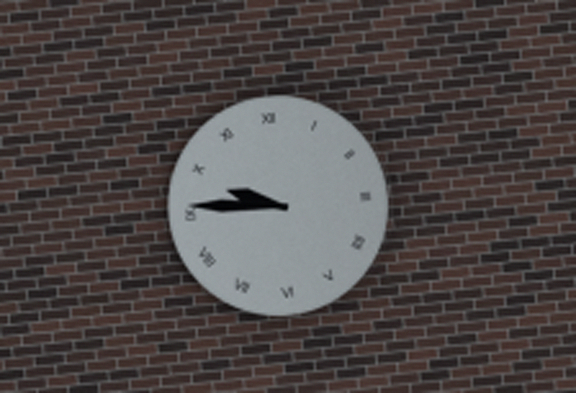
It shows 9.46
